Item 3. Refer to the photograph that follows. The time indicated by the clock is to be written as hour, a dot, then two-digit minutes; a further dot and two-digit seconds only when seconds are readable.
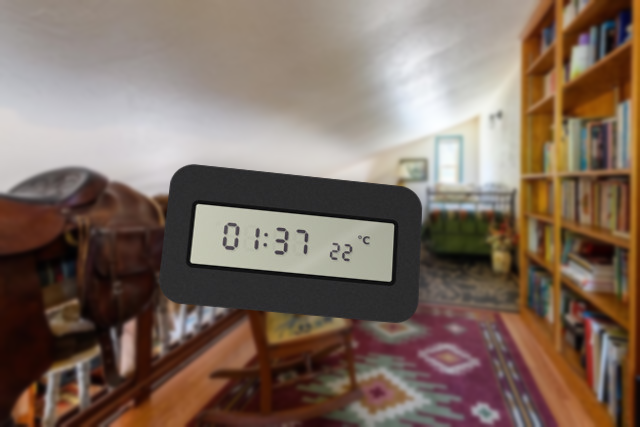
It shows 1.37
